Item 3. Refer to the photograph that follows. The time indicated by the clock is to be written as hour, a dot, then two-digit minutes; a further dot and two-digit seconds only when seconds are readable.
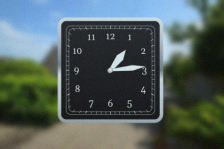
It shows 1.14
